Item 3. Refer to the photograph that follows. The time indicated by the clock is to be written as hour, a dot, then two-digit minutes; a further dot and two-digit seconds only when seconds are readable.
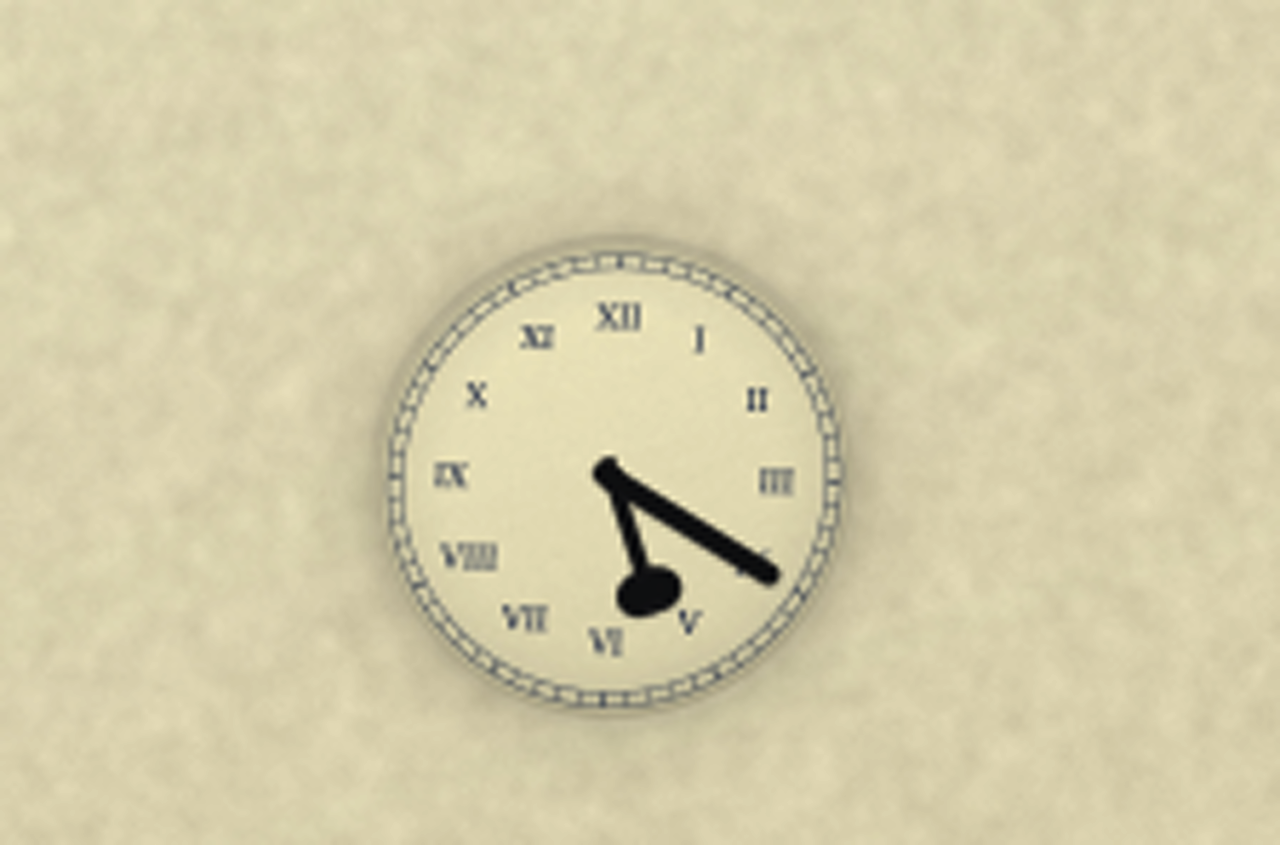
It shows 5.20
